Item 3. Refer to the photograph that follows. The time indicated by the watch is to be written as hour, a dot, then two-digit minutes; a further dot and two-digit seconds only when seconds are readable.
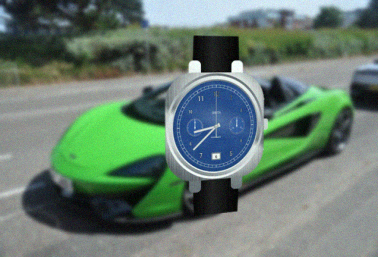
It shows 8.38
